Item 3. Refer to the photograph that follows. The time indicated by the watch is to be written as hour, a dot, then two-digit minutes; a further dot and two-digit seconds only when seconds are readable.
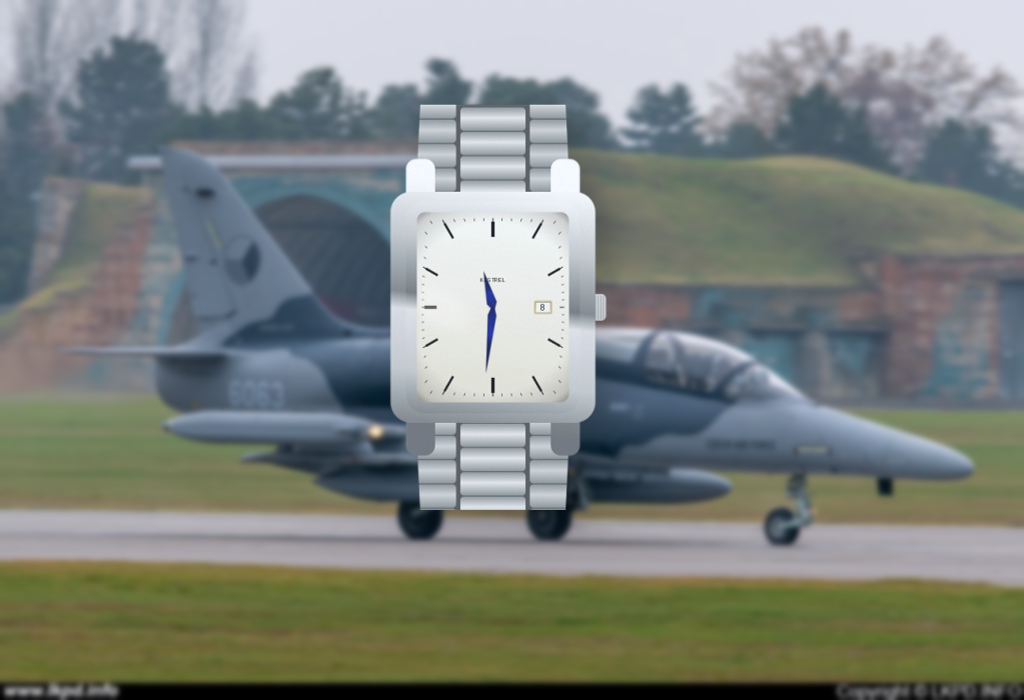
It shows 11.31
